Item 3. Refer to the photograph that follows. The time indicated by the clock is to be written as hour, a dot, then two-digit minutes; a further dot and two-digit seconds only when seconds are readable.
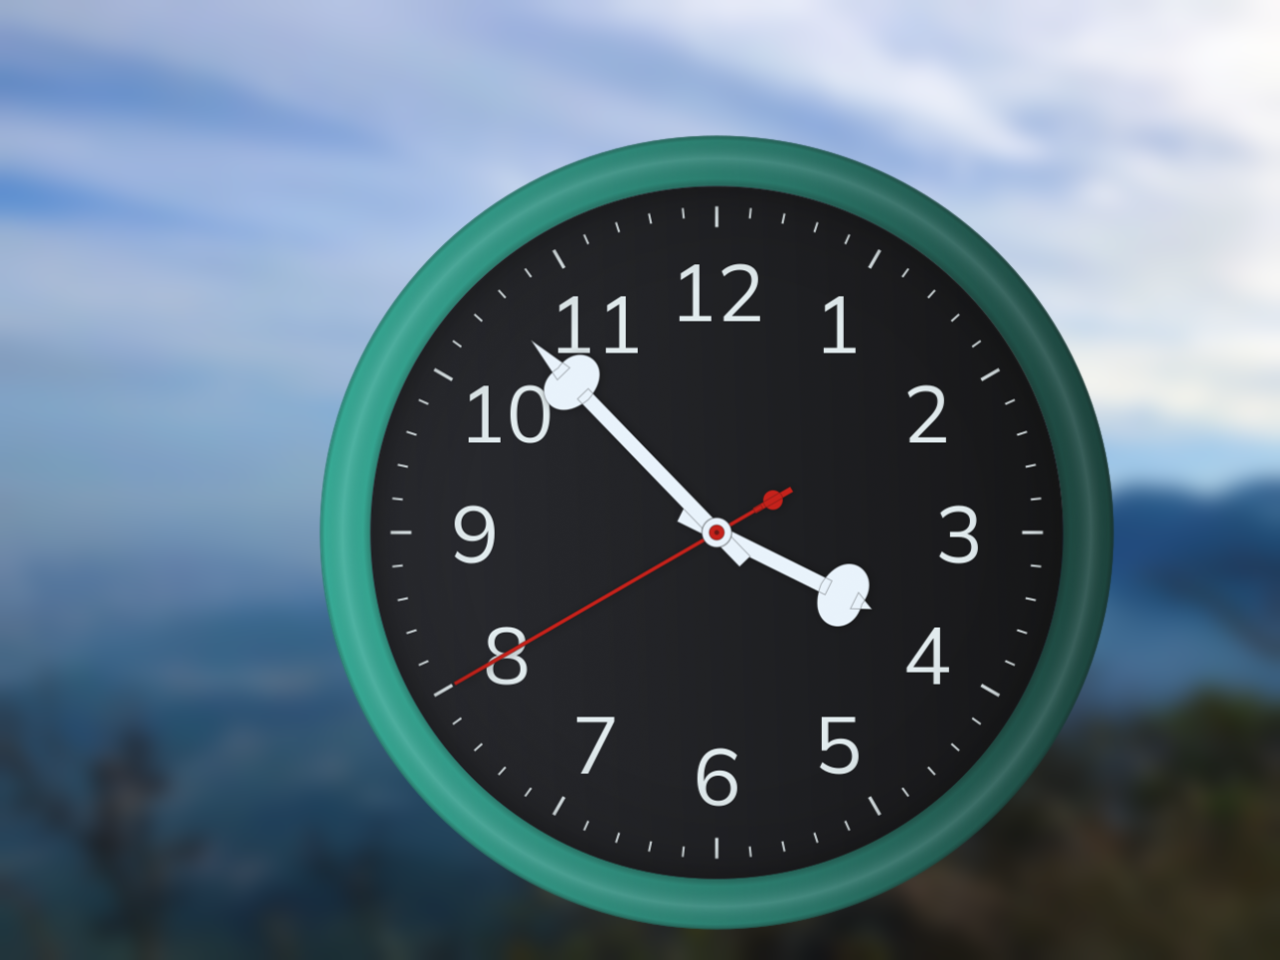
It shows 3.52.40
